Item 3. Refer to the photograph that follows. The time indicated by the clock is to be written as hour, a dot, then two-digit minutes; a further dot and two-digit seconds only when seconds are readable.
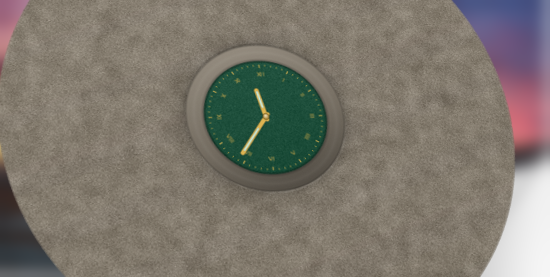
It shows 11.36
